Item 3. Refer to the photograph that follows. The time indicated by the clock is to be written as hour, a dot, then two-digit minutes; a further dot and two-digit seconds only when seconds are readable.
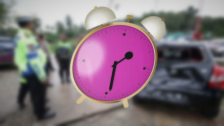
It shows 1.29
